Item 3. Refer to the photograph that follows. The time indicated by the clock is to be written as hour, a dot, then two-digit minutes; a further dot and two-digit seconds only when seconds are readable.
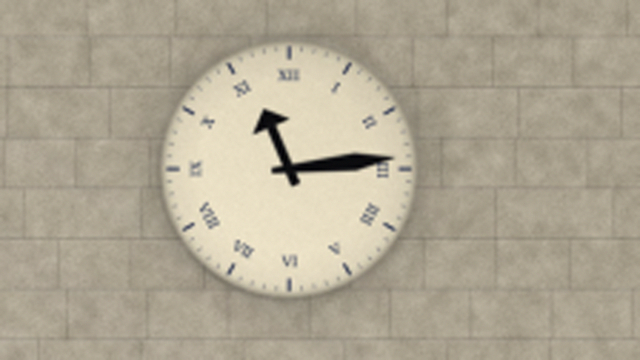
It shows 11.14
